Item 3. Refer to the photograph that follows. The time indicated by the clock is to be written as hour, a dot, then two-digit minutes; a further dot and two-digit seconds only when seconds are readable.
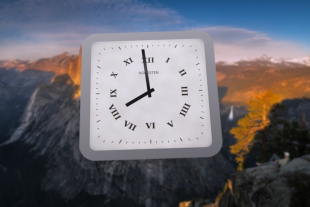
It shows 7.59
